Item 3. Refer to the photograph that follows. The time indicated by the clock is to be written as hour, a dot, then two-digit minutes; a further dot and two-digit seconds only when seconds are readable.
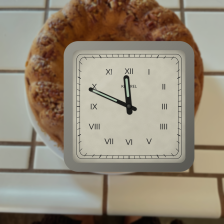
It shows 11.49
